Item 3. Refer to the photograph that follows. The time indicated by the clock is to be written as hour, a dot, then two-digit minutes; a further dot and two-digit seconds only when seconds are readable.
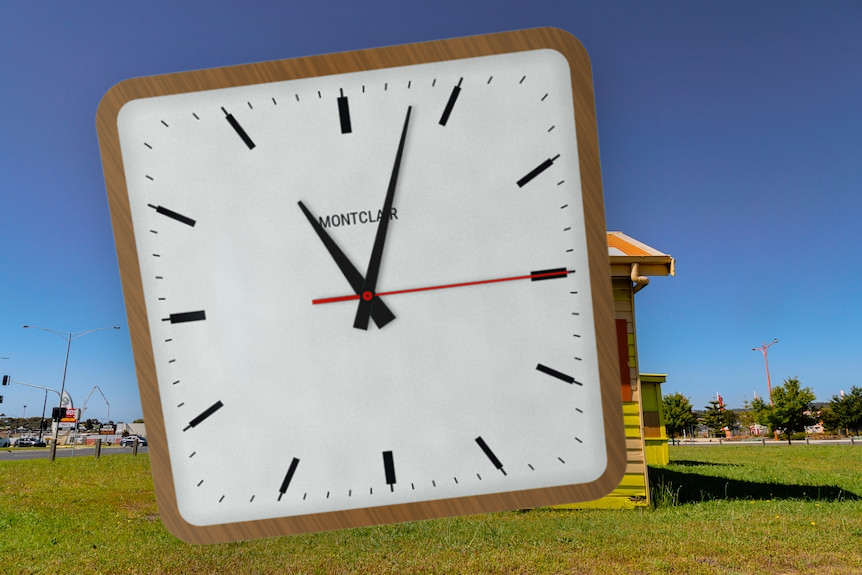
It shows 11.03.15
